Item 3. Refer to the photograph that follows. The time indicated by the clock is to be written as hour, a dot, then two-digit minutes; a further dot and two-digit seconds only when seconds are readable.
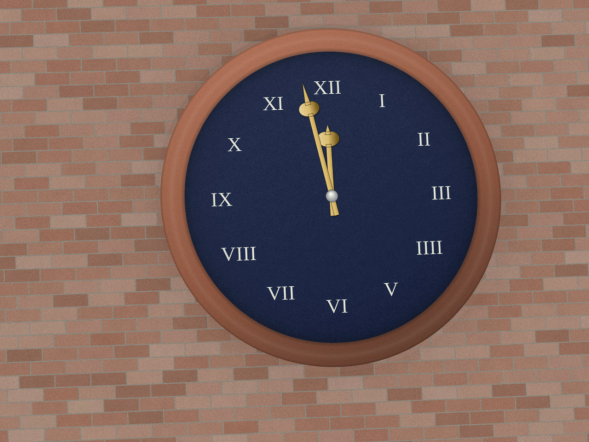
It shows 11.58
